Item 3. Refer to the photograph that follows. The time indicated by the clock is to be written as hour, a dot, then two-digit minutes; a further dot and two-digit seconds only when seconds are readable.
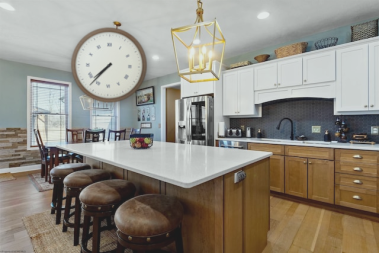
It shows 7.37
